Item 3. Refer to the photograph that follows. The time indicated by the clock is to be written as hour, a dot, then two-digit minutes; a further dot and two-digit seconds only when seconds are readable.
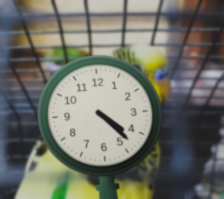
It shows 4.23
